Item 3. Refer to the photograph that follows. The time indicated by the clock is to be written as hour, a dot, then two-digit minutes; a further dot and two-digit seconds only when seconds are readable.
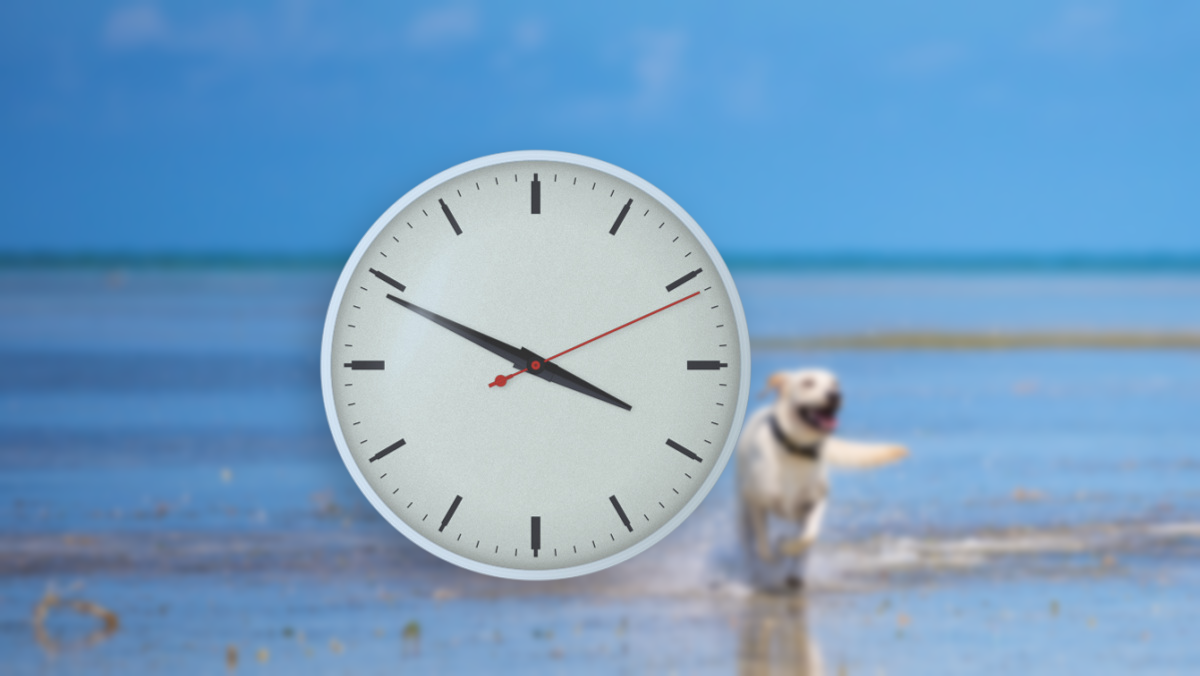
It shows 3.49.11
